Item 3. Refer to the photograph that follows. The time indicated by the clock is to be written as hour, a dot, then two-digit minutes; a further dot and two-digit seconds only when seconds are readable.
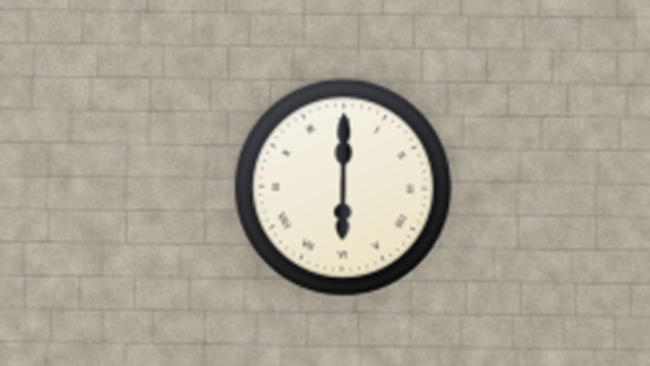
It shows 6.00
